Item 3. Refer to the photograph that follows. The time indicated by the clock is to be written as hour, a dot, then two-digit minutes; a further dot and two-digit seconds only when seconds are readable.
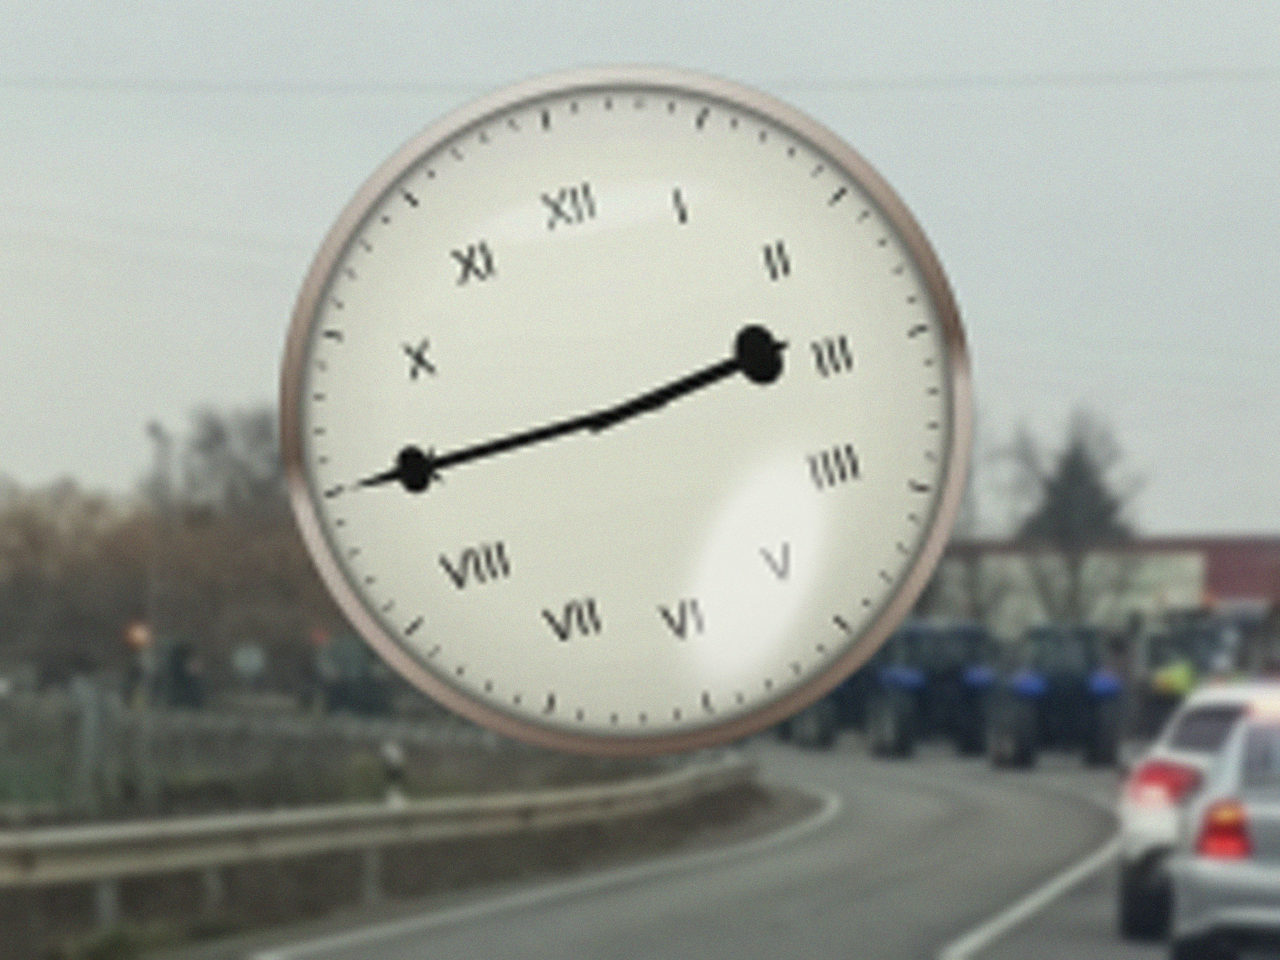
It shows 2.45
